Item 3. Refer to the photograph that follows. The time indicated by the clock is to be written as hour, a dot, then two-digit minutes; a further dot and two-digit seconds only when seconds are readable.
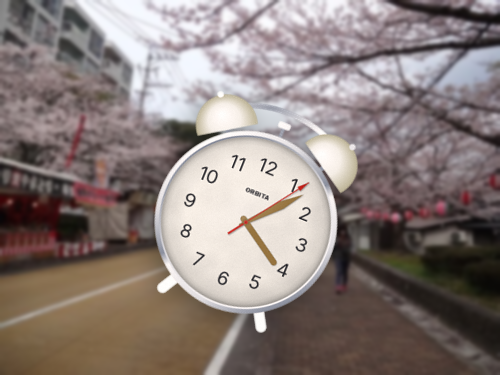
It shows 4.07.06
